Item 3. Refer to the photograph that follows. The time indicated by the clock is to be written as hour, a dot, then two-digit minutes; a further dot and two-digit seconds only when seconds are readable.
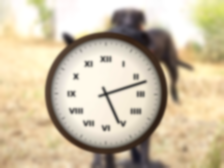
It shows 5.12
